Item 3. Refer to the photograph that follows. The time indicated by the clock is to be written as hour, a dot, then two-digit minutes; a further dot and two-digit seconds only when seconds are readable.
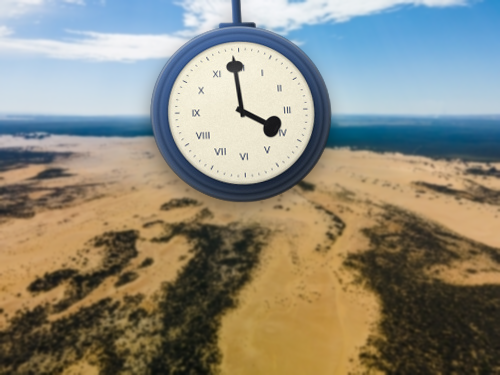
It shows 3.59
